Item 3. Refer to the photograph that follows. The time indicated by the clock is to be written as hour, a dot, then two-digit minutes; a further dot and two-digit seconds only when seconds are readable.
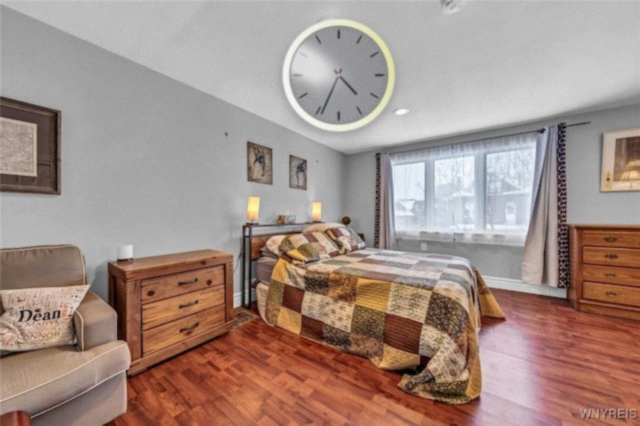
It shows 4.34
